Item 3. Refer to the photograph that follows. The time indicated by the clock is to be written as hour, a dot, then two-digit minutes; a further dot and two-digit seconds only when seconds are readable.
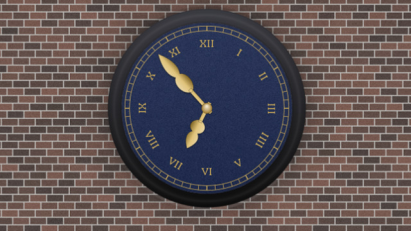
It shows 6.53
